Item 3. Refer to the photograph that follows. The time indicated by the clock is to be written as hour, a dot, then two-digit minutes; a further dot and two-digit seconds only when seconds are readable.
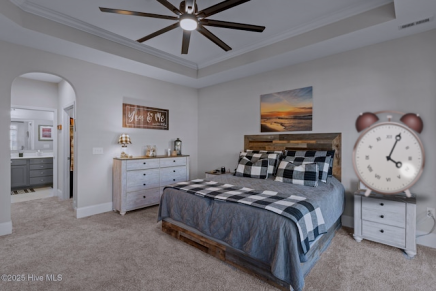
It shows 4.04
